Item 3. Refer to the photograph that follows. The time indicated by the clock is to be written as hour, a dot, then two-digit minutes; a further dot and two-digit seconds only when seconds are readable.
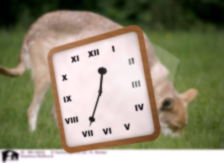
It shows 12.35
